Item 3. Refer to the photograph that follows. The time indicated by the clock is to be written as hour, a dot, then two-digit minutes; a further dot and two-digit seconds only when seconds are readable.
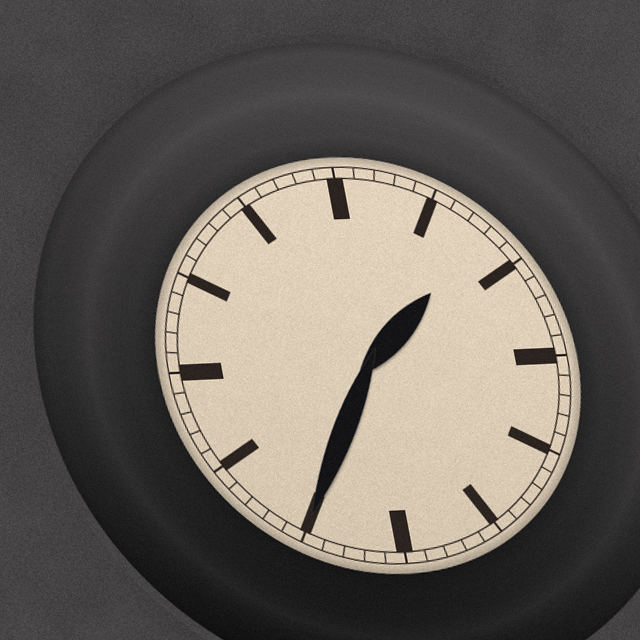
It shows 1.35
